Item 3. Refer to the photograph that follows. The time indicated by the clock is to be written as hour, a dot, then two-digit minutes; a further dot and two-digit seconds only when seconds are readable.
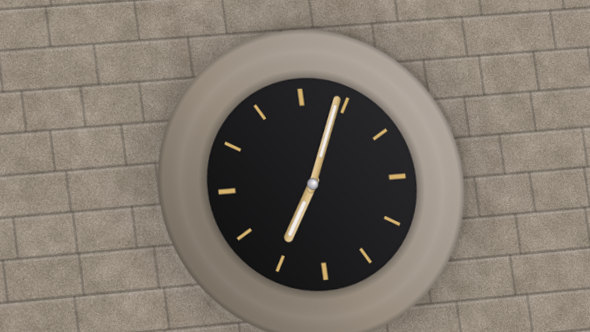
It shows 7.04
